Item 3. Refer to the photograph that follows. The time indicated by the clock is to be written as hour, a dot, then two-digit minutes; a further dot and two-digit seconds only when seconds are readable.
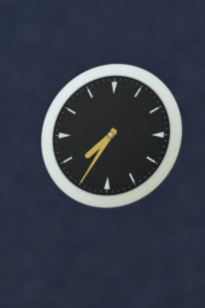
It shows 7.35
